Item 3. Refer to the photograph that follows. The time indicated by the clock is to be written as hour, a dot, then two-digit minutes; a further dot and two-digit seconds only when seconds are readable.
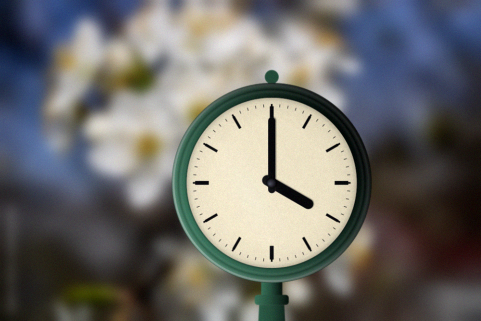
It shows 4.00
